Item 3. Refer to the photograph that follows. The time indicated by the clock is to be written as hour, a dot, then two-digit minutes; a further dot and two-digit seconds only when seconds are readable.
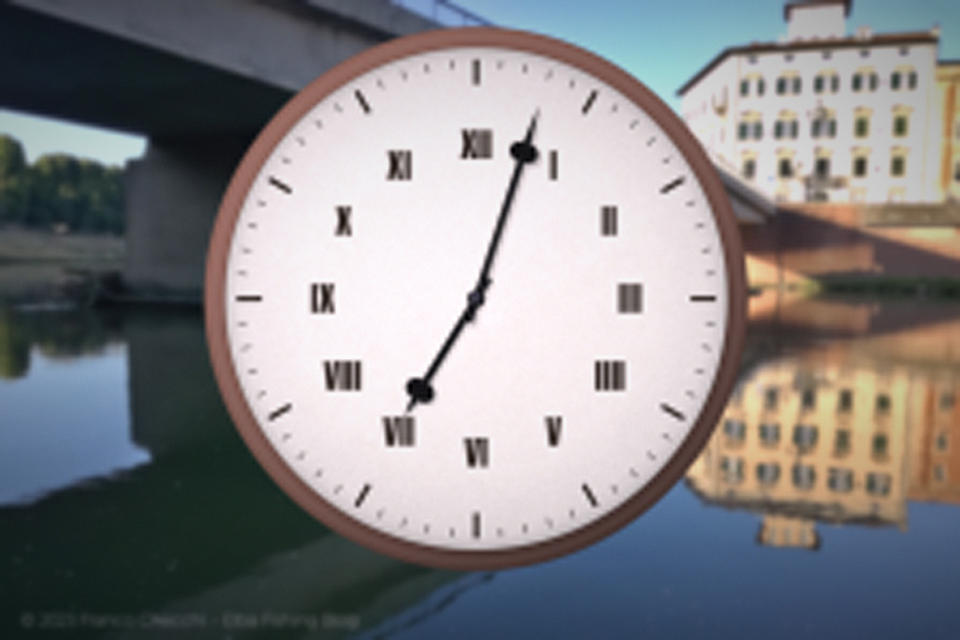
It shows 7.03
